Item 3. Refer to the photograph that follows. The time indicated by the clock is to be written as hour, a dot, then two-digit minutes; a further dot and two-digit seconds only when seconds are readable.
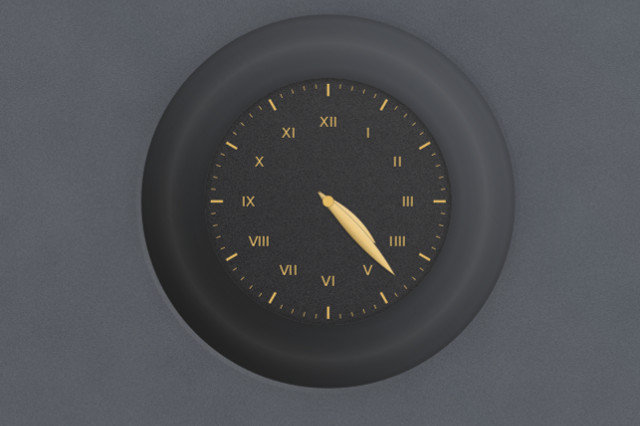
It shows 4.23
